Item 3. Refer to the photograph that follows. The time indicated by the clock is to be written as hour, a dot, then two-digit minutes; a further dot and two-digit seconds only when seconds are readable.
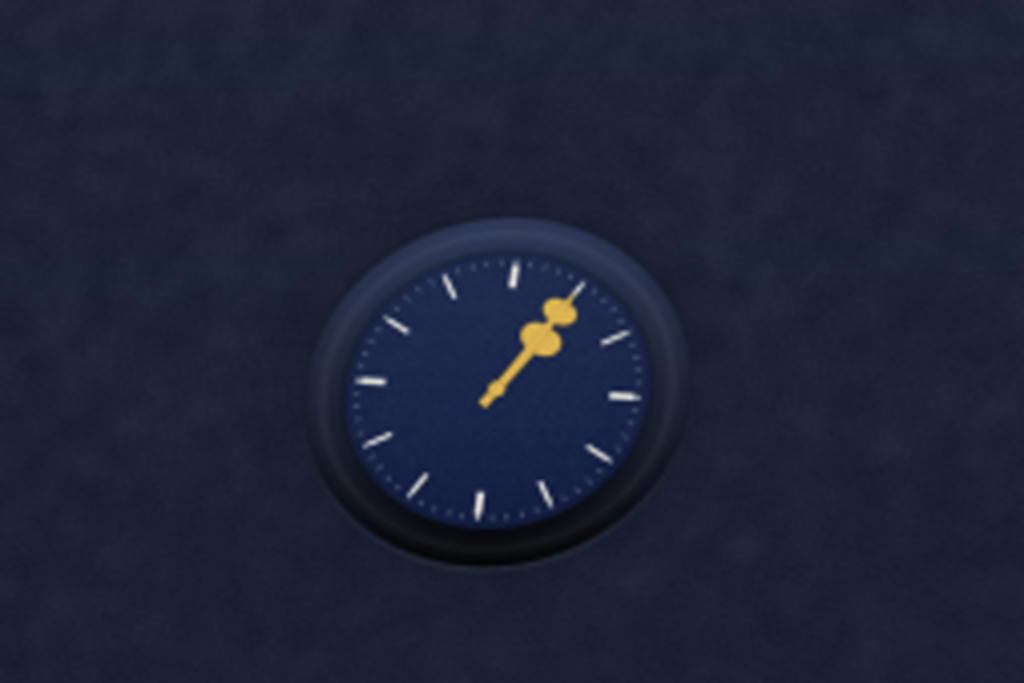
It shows 1.05
